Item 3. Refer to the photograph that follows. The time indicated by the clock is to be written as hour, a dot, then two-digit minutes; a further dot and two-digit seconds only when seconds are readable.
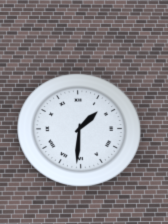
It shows 1.31
